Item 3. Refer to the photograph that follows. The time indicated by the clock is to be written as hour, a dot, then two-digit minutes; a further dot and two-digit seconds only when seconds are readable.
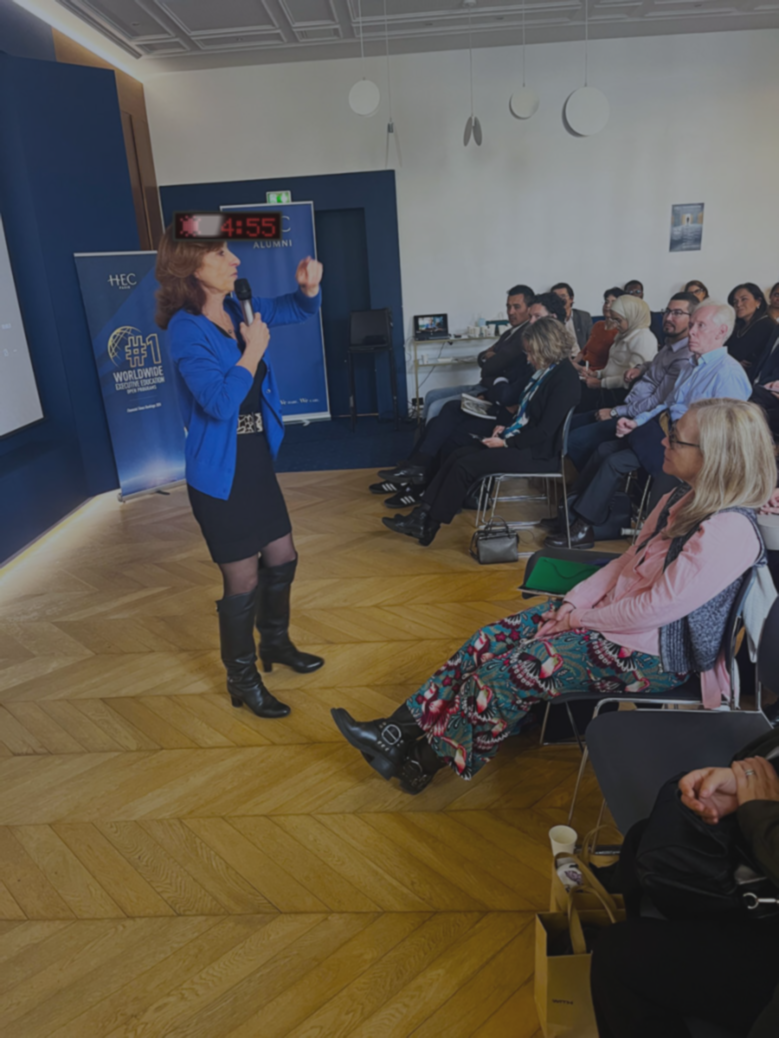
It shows 4.55
